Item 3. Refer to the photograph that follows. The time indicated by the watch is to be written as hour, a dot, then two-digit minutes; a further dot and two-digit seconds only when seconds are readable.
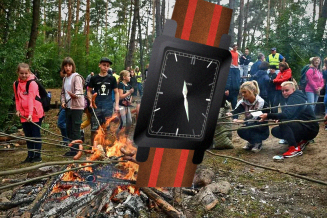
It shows 11.26
